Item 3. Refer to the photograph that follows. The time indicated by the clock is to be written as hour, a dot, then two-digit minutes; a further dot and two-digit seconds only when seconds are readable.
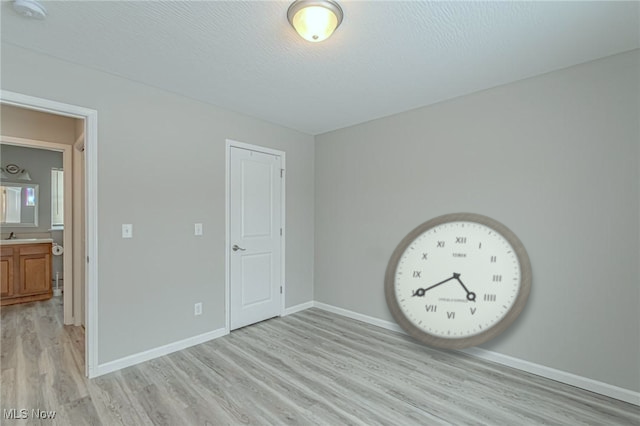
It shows 4.40
